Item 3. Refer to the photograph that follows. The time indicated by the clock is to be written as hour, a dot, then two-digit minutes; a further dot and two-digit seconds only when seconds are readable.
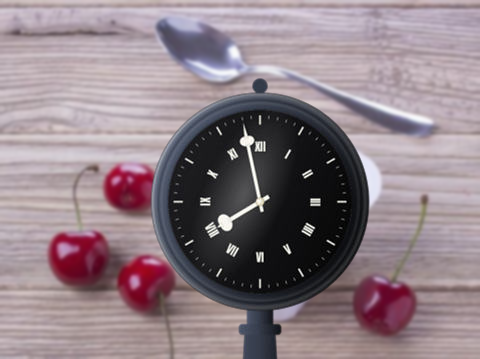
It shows 7.58
